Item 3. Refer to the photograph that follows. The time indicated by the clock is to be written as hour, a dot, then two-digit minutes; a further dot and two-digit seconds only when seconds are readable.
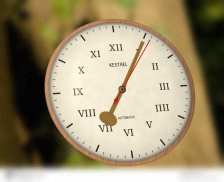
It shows 7.05.06
